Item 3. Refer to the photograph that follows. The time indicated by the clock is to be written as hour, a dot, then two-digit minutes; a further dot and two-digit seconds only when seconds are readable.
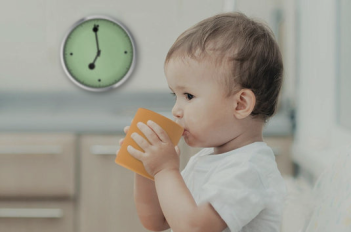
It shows 6.59
